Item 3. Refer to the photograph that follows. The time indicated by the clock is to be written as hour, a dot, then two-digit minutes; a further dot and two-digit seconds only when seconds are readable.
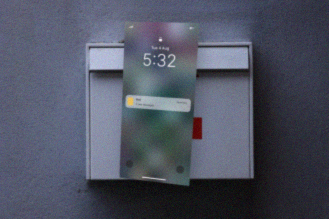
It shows 5.32
